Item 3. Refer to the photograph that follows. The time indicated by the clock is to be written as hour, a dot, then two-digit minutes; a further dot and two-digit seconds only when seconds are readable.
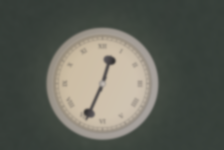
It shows 12.34
